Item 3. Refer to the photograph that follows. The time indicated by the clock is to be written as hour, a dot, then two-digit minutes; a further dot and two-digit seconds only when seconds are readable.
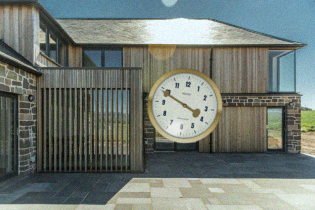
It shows 3.49
